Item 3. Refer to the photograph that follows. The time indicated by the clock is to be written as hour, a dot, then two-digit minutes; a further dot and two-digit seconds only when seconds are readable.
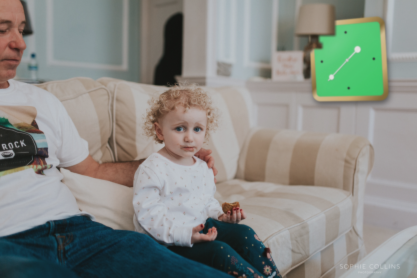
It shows 1.38
